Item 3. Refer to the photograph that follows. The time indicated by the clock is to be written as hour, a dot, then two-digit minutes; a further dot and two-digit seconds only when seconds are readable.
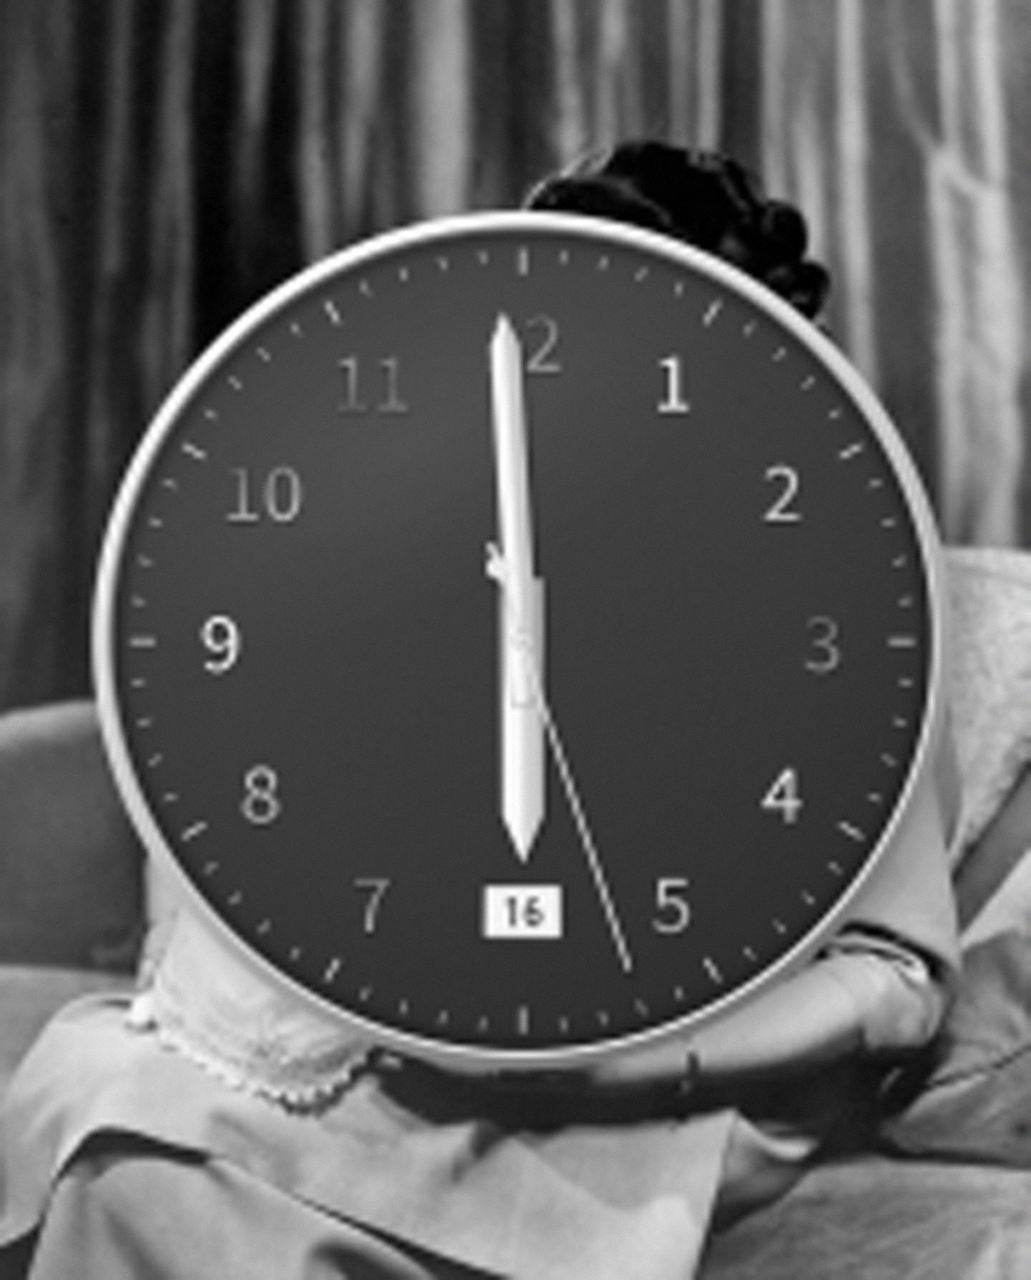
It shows 5.59.27
